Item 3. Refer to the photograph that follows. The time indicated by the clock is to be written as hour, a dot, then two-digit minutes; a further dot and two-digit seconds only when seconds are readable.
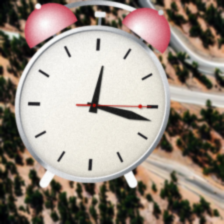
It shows 12.17.15
